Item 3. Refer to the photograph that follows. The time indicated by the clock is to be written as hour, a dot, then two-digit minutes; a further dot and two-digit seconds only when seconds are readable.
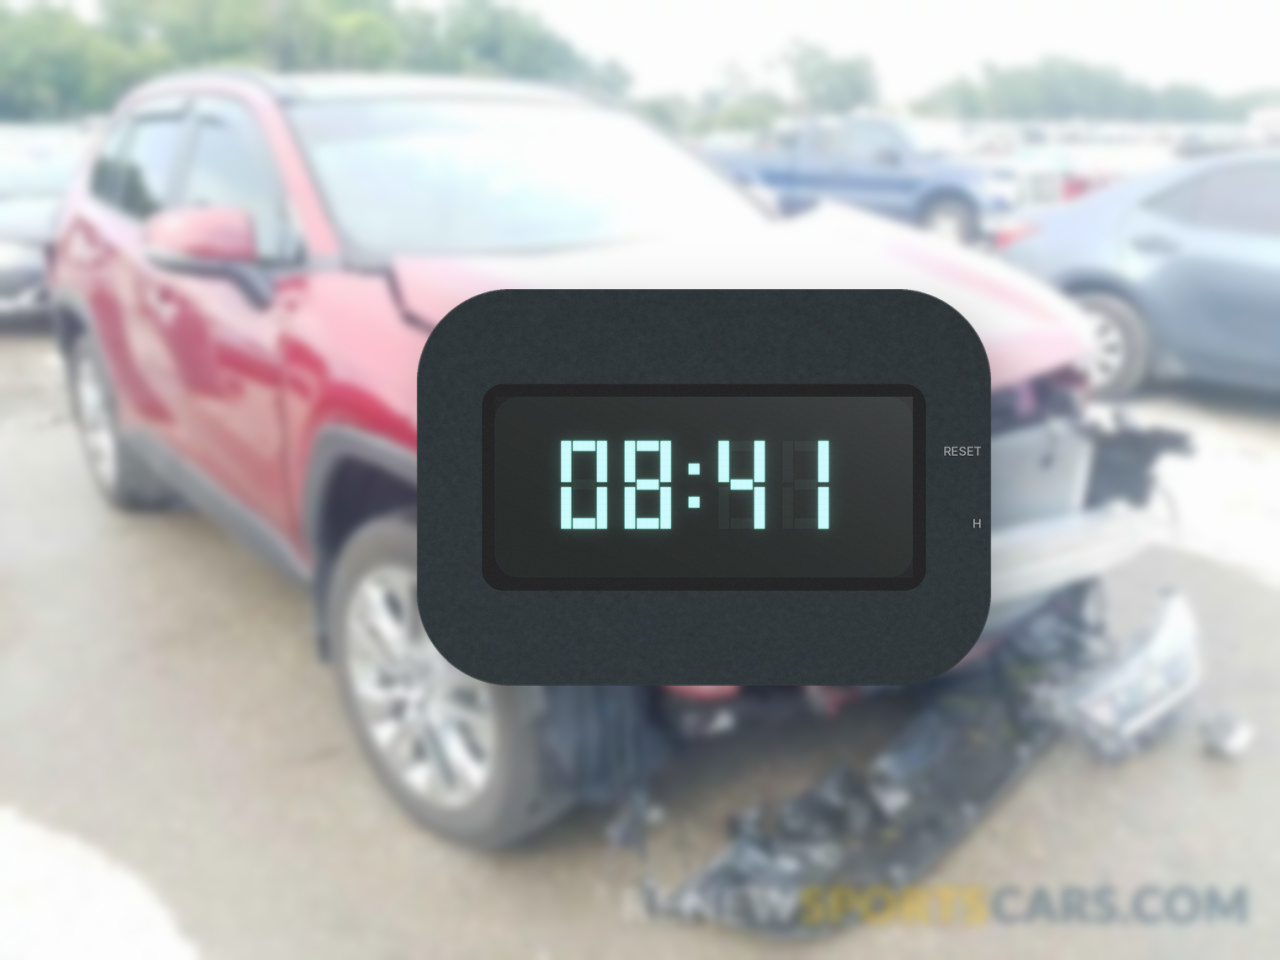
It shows 8.41
